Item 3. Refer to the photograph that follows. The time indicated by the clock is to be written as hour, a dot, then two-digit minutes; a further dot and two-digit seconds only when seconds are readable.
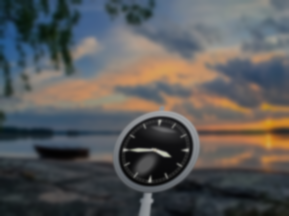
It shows 3.45
